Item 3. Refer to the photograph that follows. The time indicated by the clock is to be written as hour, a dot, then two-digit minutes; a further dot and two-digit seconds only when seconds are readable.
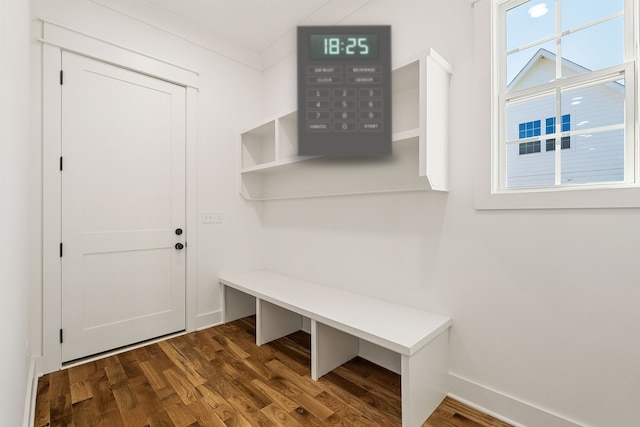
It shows 18.25
